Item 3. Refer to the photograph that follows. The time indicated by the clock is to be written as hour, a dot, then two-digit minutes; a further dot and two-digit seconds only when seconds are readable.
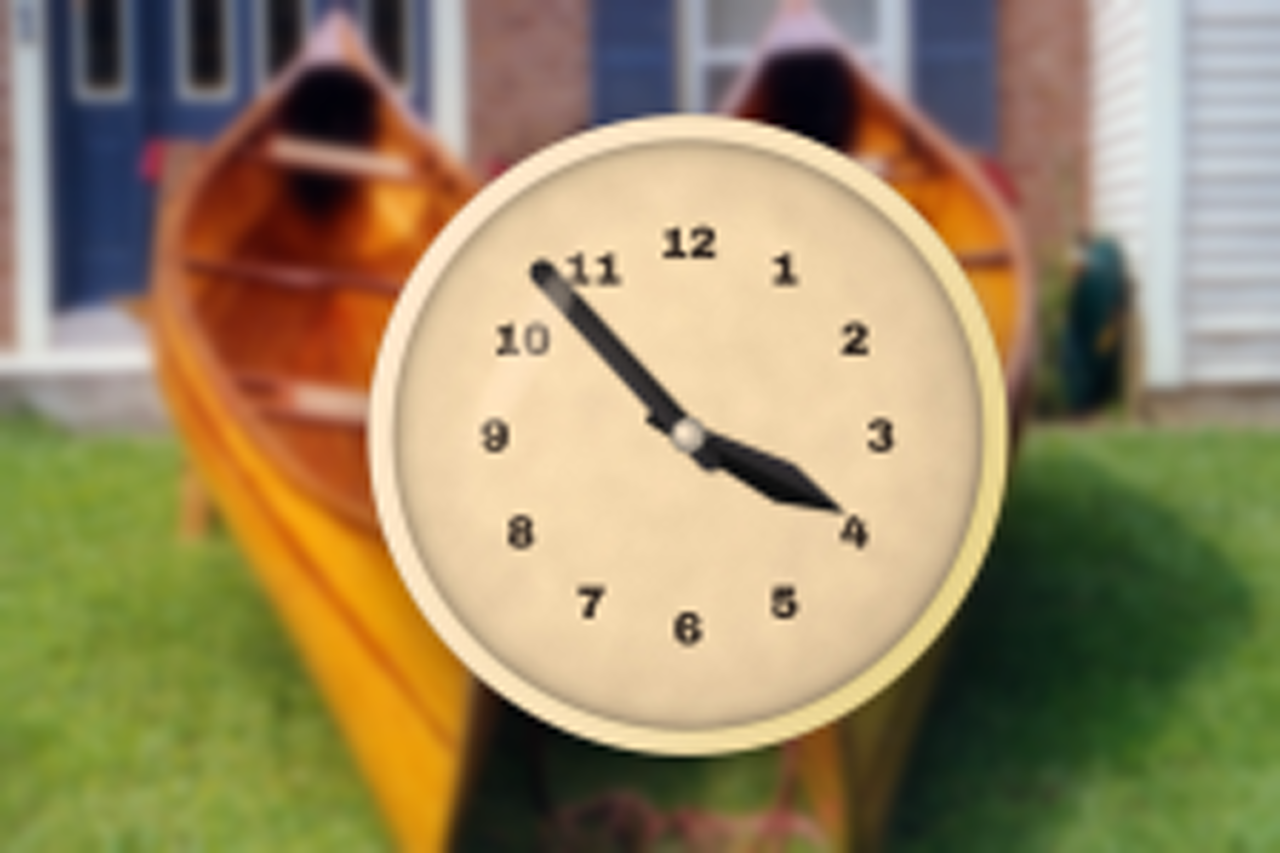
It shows 3.53
